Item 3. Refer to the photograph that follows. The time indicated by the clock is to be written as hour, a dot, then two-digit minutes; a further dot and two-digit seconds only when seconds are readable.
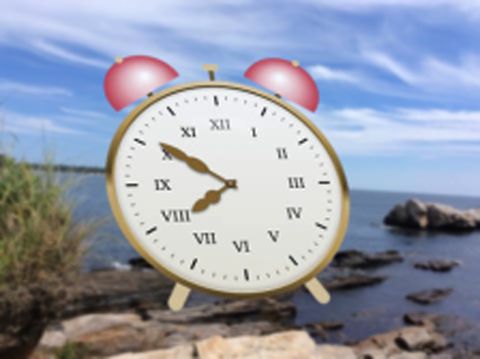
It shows 7.51
